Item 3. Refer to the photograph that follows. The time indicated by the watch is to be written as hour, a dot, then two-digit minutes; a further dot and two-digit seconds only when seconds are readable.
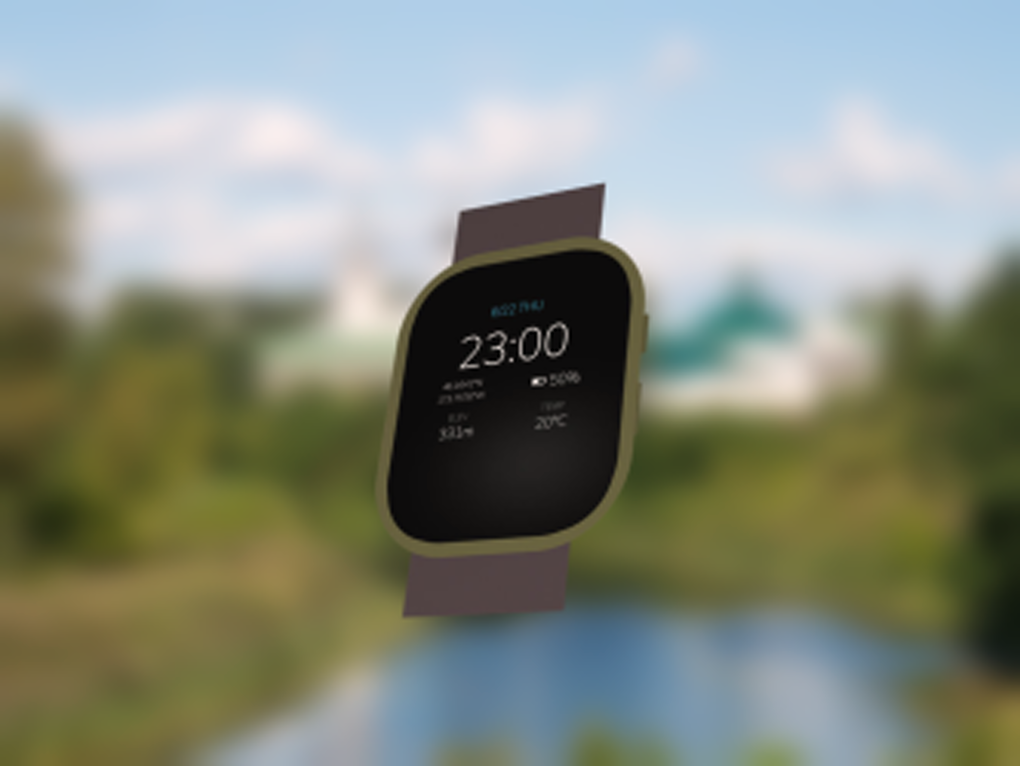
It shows 23.00
